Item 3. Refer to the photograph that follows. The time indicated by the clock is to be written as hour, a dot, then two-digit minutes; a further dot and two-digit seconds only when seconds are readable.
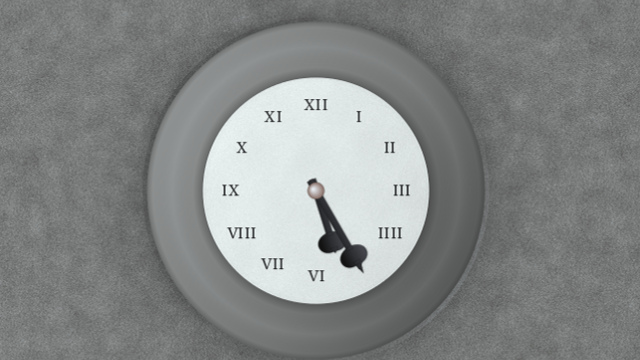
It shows 5.25
